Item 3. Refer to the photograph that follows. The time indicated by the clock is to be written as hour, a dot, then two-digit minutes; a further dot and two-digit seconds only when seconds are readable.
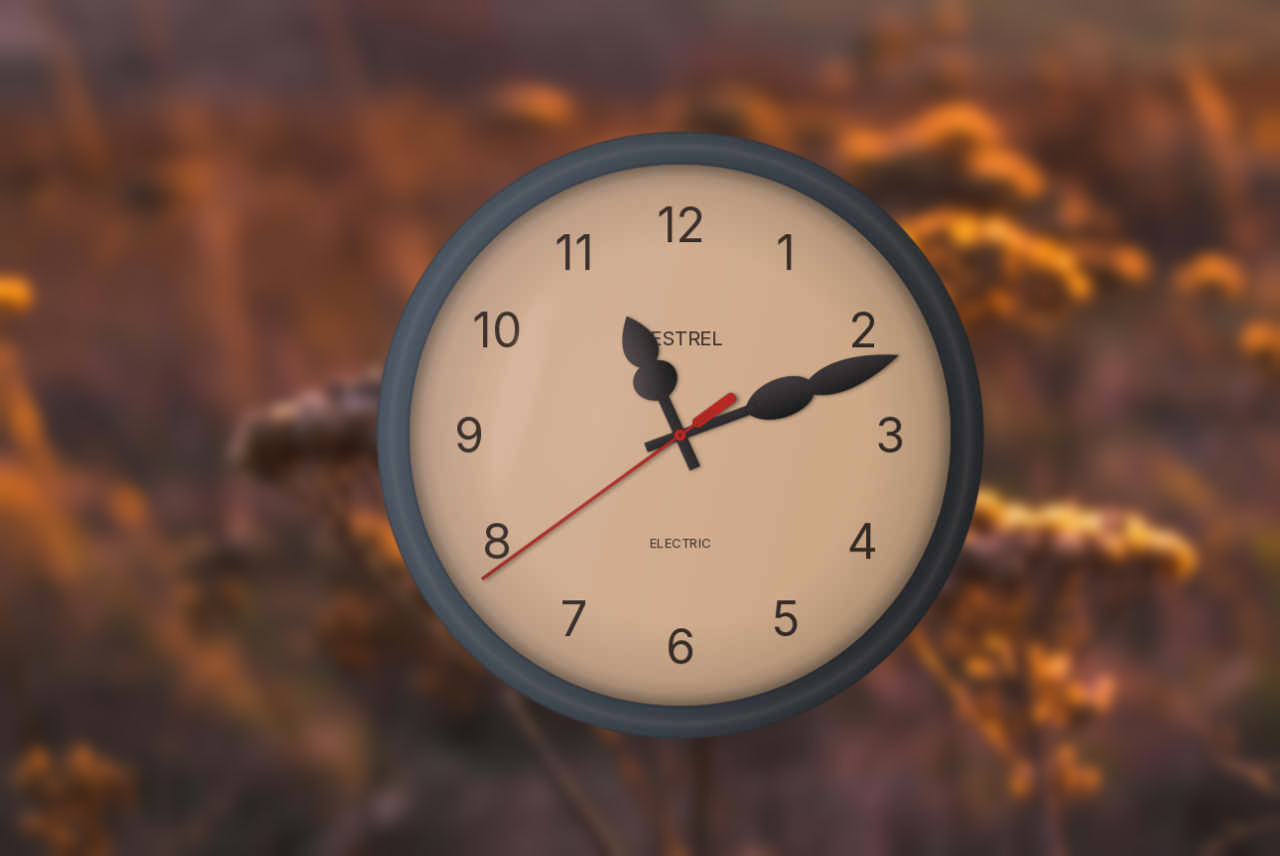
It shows 11.11.39
